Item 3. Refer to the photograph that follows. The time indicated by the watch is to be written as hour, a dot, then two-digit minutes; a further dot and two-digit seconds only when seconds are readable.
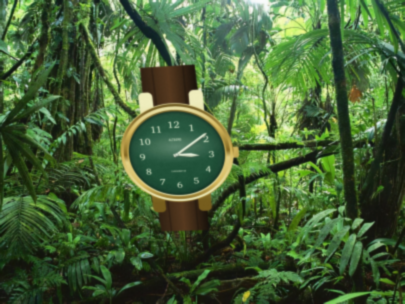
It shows 3.09
